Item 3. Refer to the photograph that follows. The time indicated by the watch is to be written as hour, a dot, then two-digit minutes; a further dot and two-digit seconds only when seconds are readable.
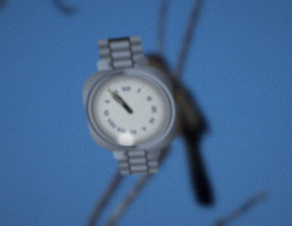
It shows 10.54
